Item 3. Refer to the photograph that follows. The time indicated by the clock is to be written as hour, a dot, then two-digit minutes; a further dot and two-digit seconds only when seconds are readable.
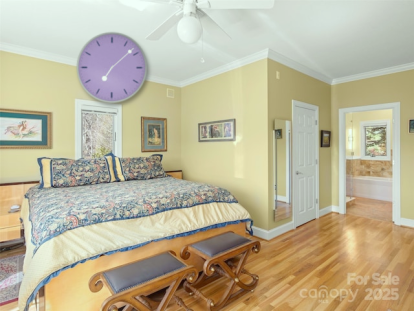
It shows 7.08
